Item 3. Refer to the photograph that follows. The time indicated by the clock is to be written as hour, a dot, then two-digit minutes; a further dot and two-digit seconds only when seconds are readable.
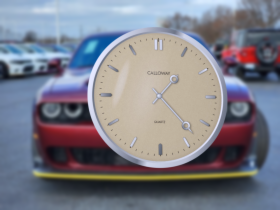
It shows 1.23
